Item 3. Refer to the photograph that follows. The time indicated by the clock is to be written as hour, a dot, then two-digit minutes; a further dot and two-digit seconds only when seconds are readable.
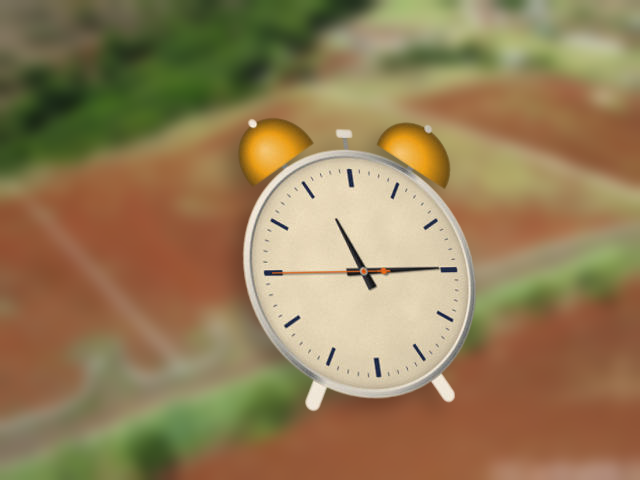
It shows 11.14.45
